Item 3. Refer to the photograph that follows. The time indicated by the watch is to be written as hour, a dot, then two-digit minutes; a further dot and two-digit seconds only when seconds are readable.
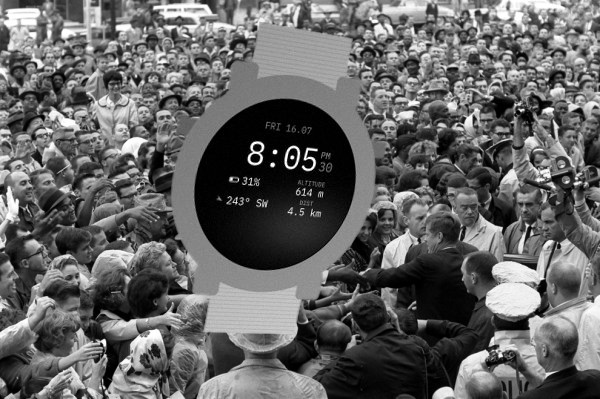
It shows 8.05.30
